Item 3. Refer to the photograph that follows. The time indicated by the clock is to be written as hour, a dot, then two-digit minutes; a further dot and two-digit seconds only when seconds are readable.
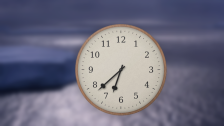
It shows 6.38
